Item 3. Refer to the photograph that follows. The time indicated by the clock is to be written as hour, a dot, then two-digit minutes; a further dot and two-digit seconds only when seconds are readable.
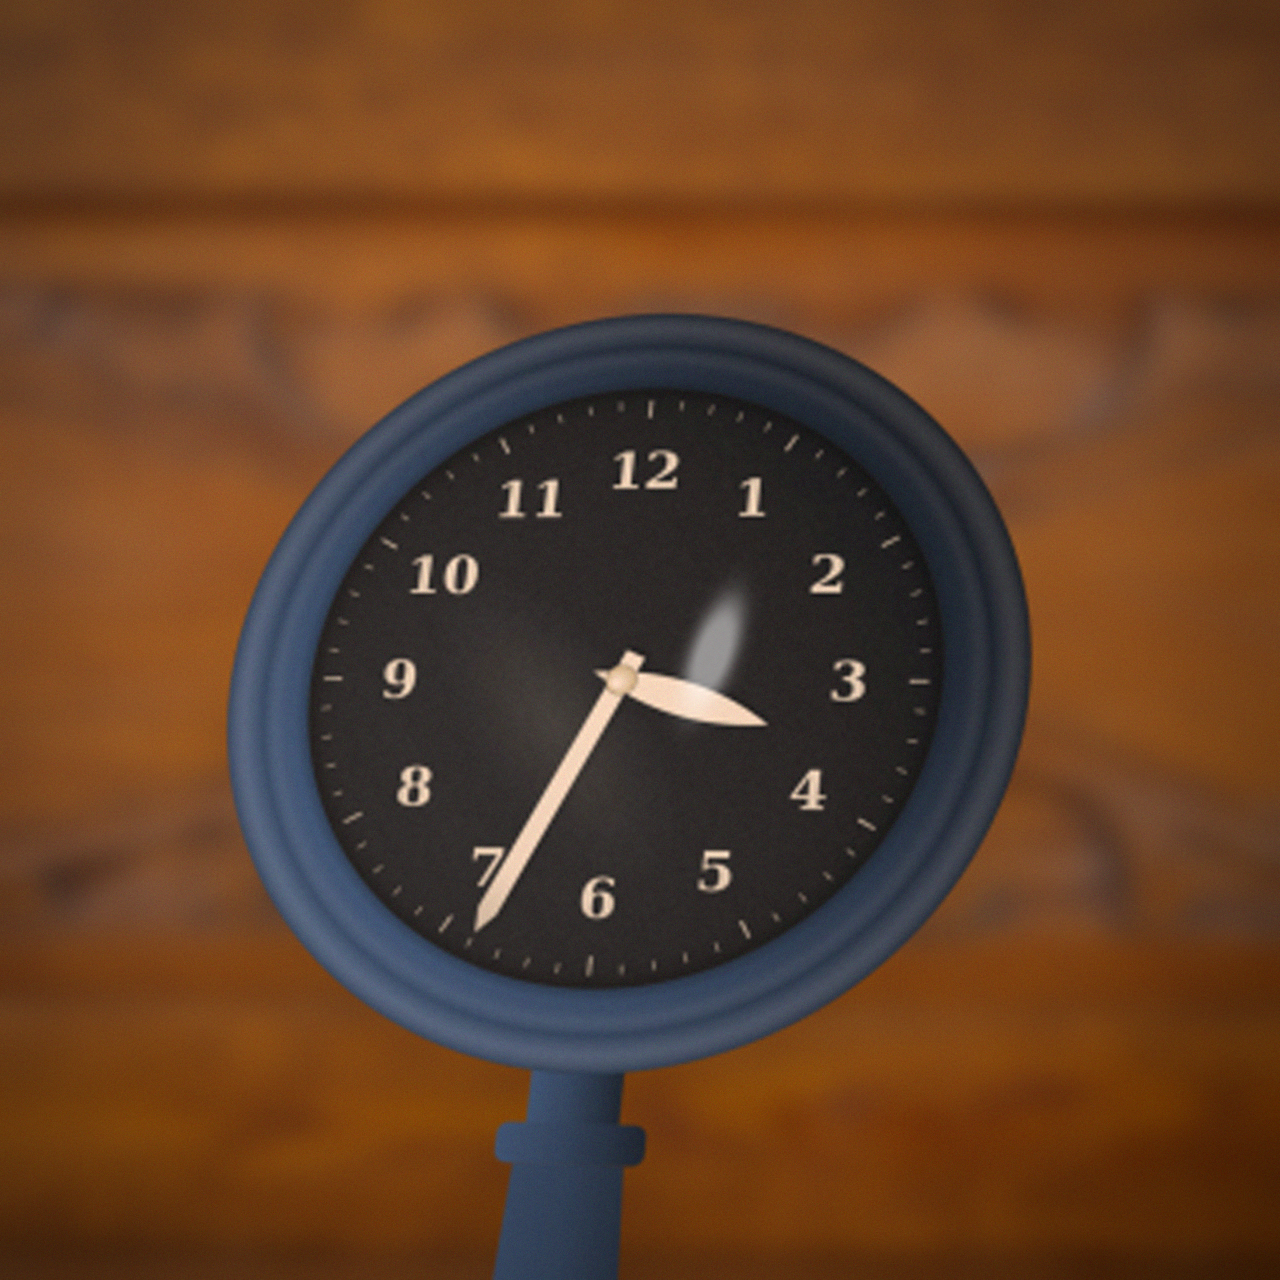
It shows 3.34
